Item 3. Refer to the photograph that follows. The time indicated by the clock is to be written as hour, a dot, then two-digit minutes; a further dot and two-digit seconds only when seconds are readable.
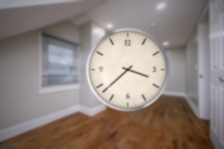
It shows 3.38
